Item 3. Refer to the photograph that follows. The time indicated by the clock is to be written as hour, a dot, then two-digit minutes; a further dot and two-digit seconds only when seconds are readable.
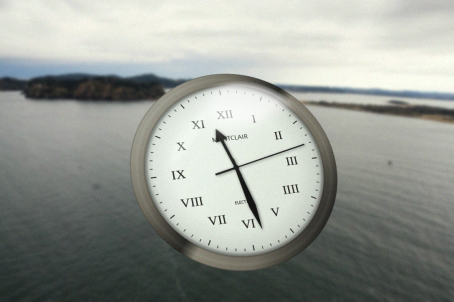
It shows 11.28.13
